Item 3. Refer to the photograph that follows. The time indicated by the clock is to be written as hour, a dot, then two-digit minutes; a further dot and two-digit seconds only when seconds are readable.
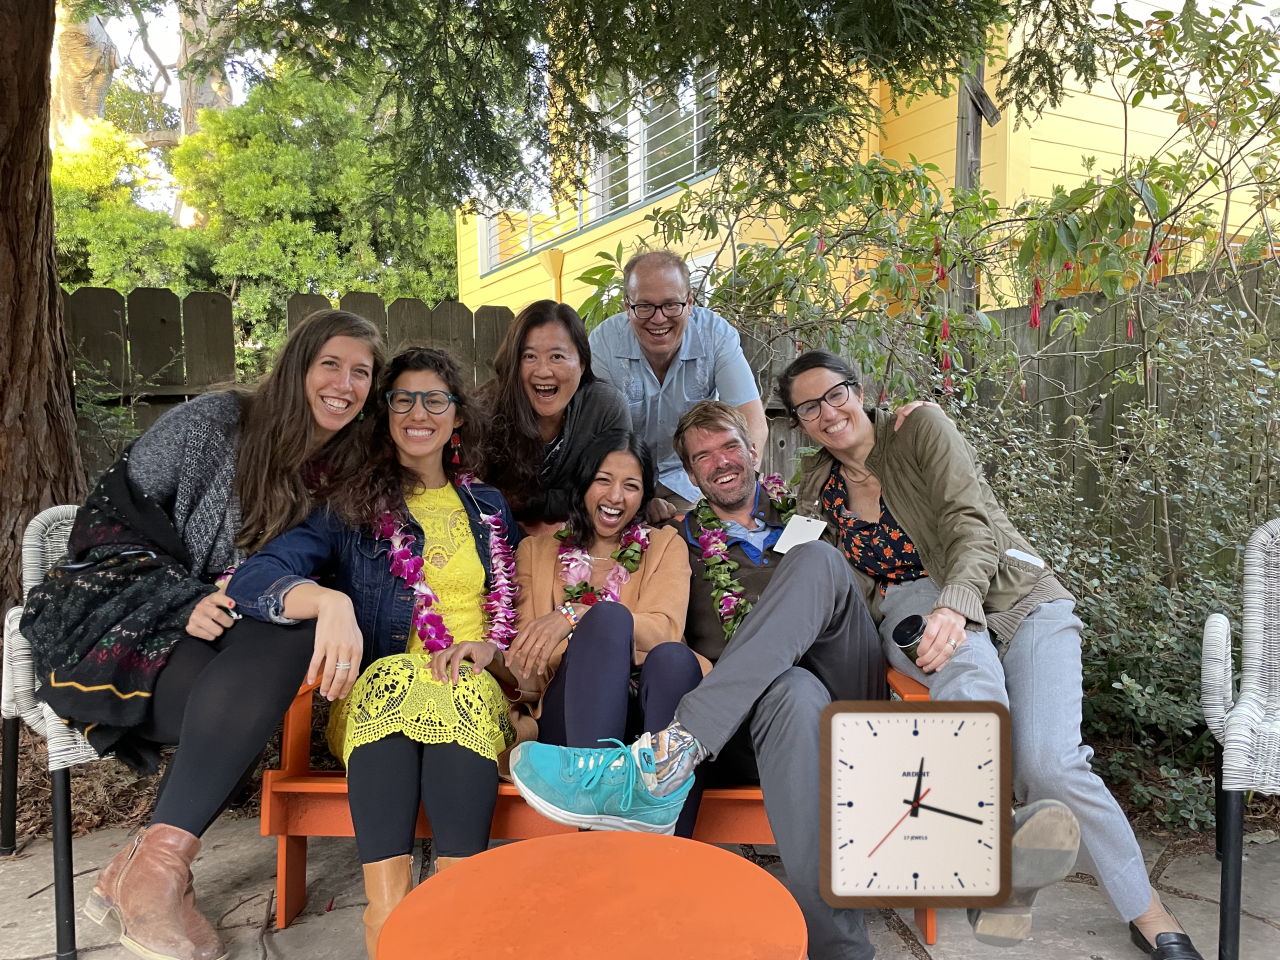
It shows 12.17.37
